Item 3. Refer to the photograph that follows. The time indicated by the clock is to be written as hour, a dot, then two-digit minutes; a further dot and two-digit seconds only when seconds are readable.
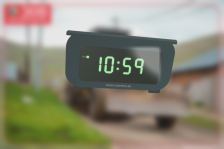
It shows 10.59
